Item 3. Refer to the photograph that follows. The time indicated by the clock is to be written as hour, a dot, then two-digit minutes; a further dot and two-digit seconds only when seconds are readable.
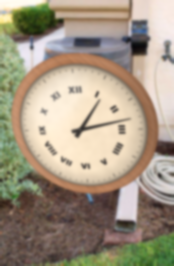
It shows 1.13
